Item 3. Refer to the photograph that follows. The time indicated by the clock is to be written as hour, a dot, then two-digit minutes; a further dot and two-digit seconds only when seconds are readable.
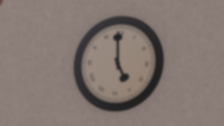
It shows 4.59
